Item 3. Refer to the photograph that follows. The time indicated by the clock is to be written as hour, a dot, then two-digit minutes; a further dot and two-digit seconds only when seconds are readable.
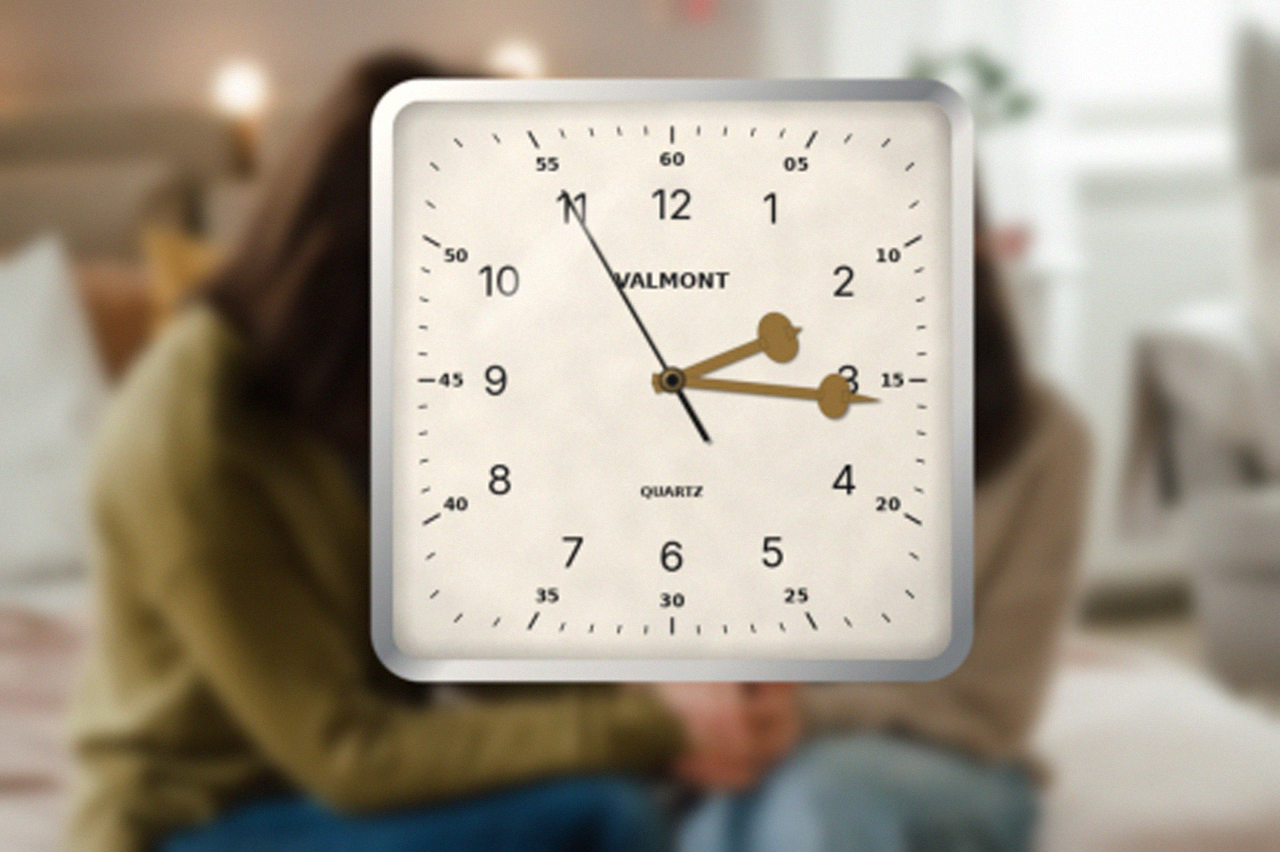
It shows 2.15.55
